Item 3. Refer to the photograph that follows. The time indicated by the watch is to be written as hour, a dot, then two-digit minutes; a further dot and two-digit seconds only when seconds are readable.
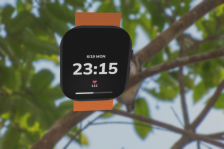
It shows 23.15
